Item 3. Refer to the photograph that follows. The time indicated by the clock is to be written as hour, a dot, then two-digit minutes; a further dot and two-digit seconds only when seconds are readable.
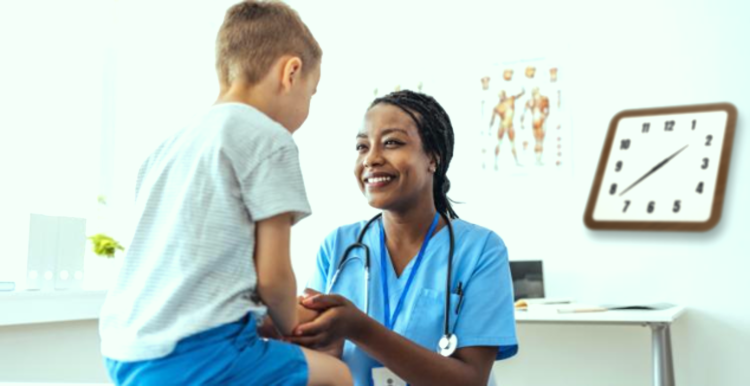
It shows 1.38
